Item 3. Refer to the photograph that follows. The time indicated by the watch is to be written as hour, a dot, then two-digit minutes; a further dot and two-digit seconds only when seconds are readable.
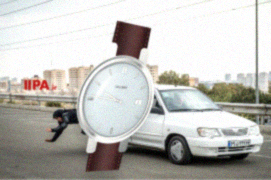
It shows 9.46
